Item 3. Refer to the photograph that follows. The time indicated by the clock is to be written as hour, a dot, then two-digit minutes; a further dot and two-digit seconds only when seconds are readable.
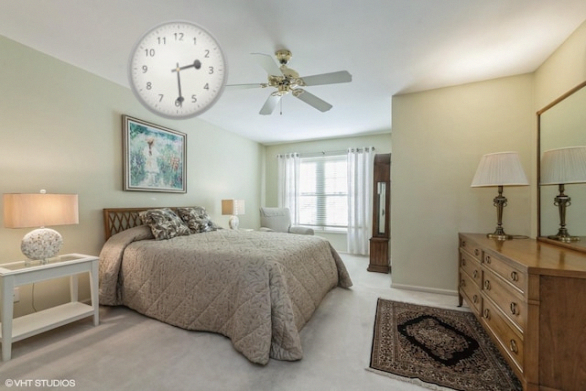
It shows 2.29
